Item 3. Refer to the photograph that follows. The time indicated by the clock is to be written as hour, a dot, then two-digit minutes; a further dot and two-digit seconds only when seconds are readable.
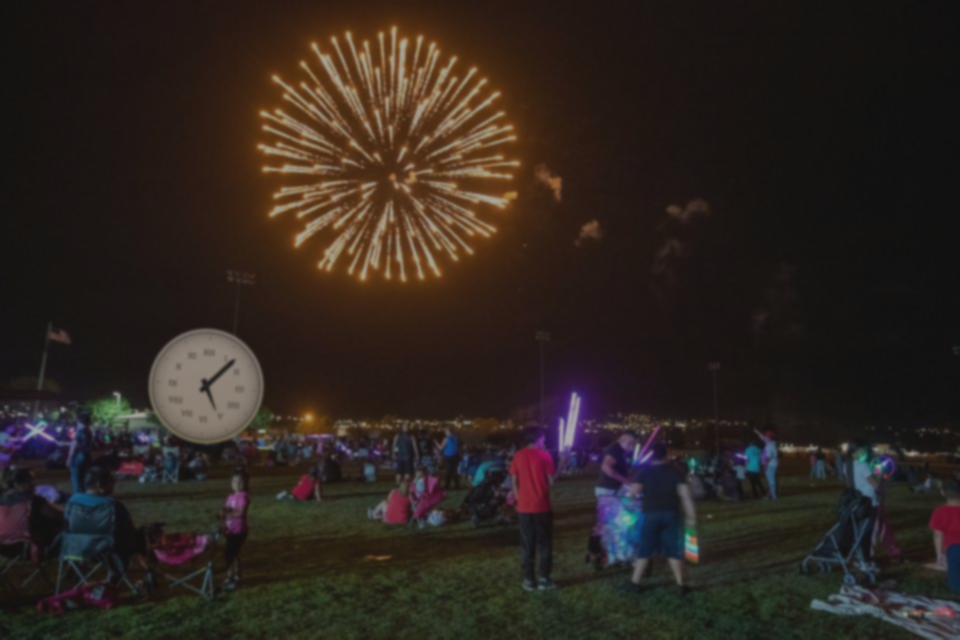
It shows 5.07
